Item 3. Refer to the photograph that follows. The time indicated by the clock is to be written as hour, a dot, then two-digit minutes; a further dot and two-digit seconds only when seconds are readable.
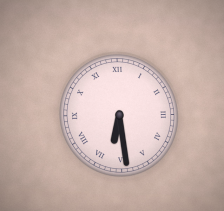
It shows 6.29
